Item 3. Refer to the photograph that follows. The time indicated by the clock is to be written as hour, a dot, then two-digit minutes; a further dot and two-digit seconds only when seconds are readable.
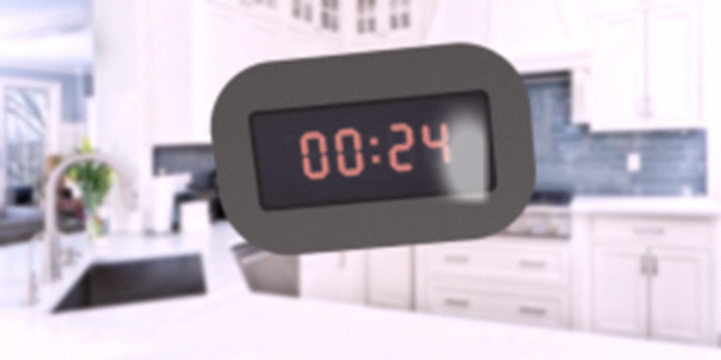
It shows 0.24
